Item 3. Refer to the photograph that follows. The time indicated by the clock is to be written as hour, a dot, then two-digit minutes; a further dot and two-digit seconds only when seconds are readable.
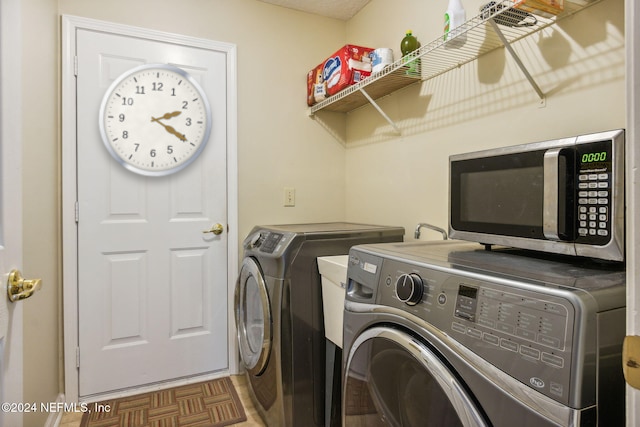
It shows 2.20
